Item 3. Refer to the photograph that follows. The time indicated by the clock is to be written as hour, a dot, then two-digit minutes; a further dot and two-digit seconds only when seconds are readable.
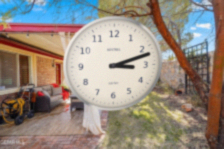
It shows 3.12
